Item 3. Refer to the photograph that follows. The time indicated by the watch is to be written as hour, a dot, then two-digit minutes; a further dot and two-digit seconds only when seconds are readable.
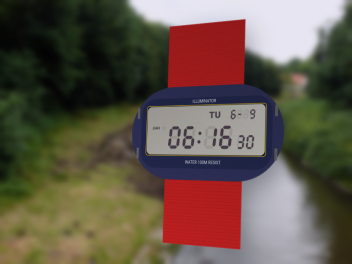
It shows 6.16.30
